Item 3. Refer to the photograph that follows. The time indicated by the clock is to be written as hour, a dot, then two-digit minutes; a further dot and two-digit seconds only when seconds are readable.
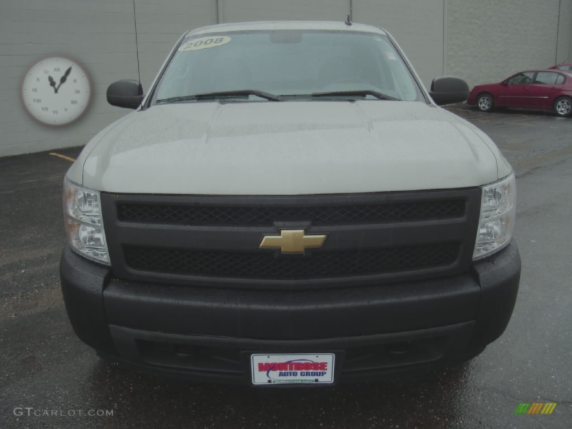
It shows 11.05
